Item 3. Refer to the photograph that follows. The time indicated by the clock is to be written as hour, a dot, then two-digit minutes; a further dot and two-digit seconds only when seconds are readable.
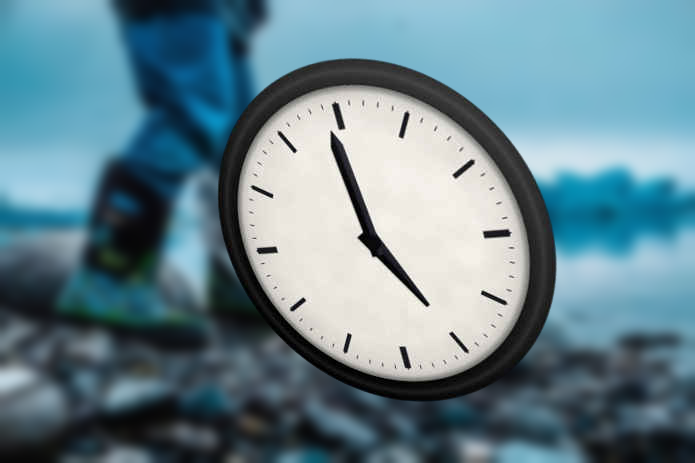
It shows 4.59
